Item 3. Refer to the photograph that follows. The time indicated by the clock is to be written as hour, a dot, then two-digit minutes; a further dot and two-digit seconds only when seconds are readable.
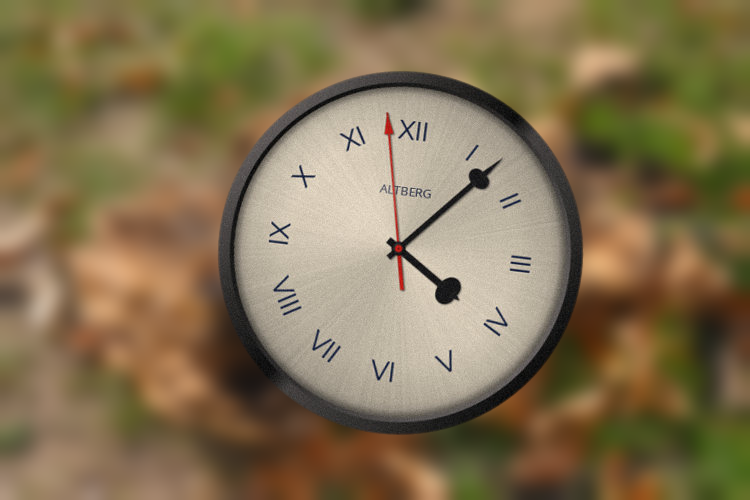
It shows 4.06.58
